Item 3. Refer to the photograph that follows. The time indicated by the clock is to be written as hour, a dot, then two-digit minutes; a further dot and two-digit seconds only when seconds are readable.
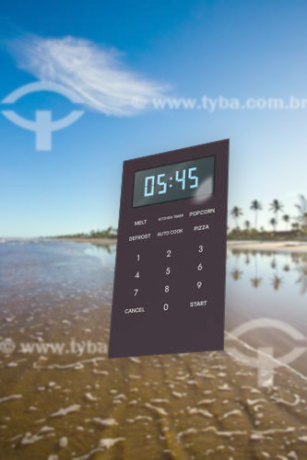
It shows 5.45
